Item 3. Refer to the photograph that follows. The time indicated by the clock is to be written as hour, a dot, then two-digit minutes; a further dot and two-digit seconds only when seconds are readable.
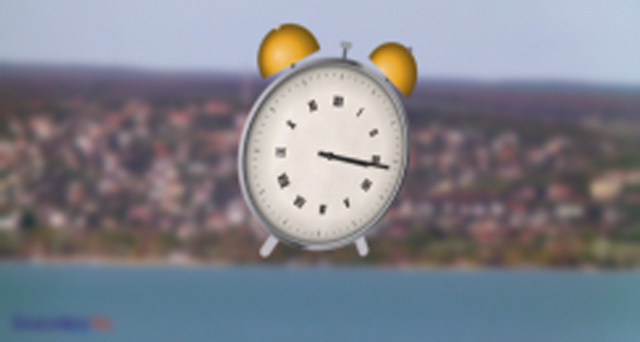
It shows 3.16
